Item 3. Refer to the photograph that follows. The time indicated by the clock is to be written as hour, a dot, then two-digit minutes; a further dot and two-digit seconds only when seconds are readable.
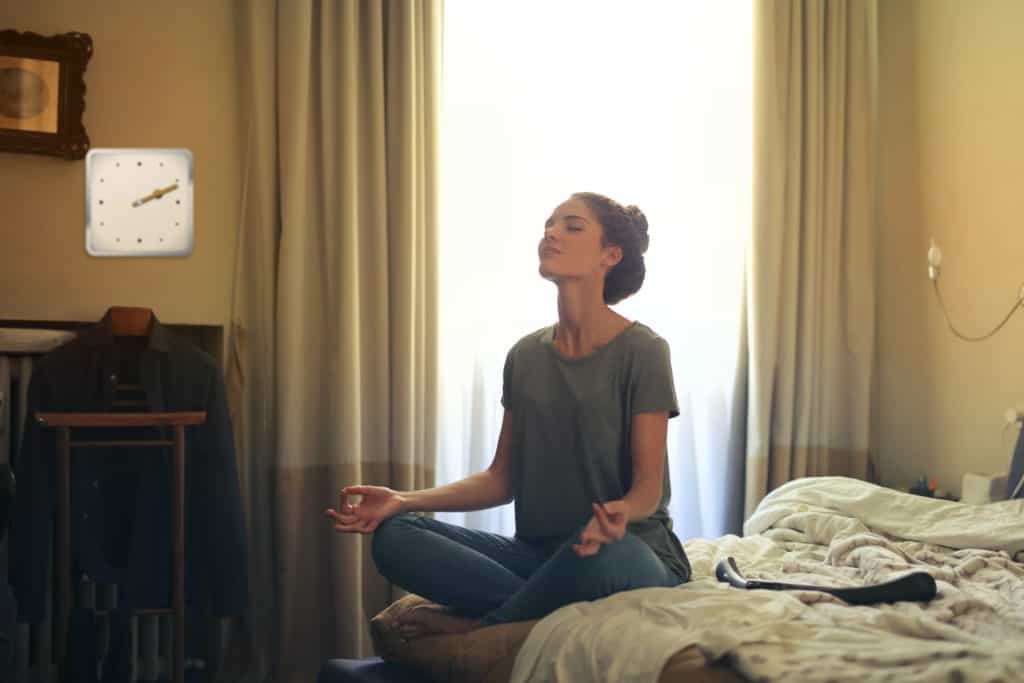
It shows 2.11
